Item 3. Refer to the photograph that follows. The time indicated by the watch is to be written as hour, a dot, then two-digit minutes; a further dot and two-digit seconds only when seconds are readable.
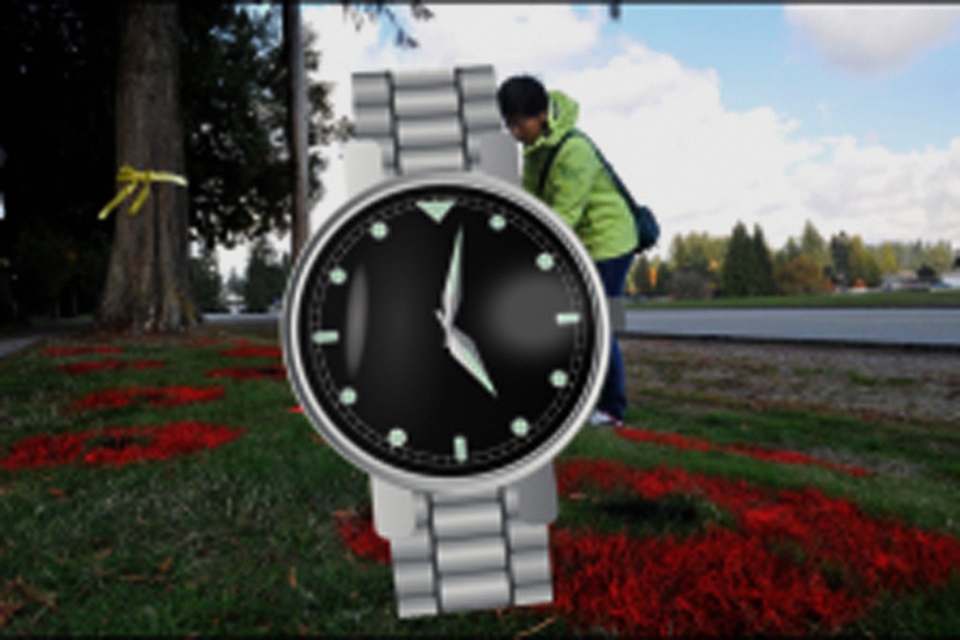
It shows 5.02
